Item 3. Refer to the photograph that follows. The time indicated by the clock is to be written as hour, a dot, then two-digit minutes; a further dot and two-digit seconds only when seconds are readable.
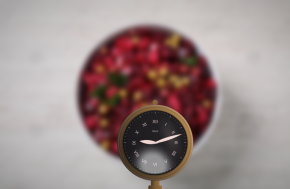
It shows 9.12
